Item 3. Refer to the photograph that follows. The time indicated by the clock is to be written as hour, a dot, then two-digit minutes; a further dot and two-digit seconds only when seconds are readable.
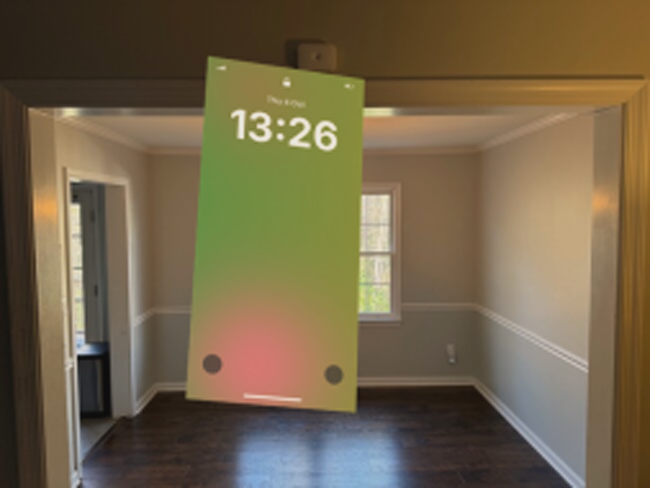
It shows 13.26
